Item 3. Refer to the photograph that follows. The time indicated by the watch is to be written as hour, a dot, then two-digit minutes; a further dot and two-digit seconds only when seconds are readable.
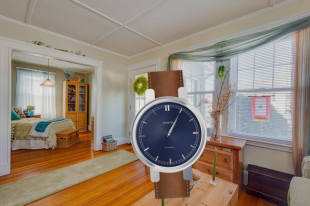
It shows 1.05
